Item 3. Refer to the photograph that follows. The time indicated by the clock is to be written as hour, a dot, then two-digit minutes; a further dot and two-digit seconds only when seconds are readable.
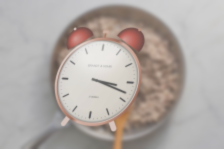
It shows 3.18
